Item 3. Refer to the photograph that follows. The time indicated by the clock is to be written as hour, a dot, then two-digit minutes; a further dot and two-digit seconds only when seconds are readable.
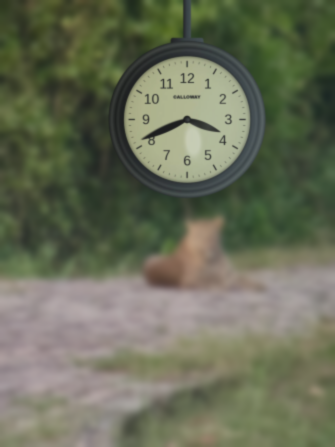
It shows 3.41
